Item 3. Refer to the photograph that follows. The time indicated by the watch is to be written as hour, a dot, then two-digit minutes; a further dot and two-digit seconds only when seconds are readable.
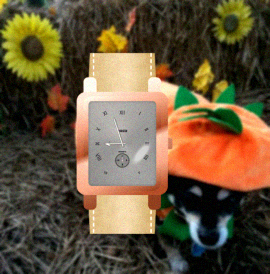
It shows 8.57
